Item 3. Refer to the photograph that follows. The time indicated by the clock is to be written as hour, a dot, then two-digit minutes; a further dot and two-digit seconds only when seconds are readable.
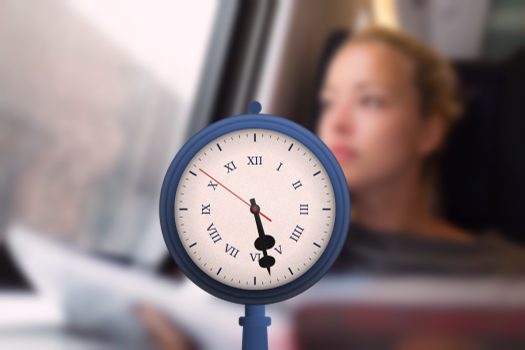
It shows 5.27.51
